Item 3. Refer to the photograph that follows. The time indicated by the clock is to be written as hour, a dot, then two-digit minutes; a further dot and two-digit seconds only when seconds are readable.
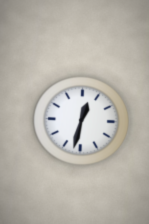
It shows 12.32
